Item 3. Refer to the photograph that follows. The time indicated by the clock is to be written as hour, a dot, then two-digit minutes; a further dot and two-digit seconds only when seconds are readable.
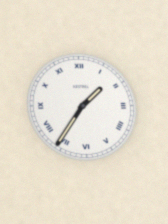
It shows 1.36
